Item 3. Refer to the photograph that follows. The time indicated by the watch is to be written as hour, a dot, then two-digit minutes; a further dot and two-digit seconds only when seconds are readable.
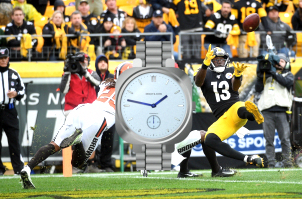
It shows 1.47
